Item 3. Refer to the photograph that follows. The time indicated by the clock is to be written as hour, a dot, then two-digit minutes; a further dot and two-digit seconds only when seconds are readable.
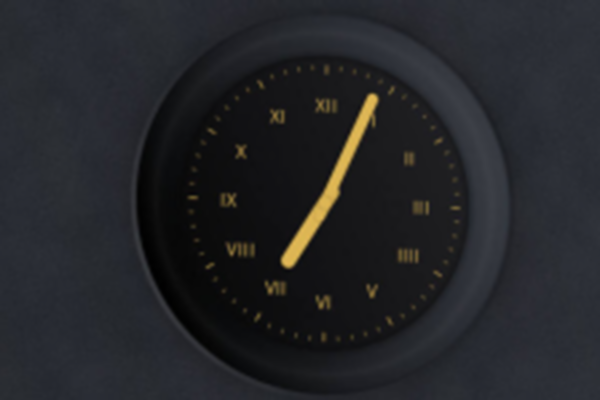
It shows 7.04
